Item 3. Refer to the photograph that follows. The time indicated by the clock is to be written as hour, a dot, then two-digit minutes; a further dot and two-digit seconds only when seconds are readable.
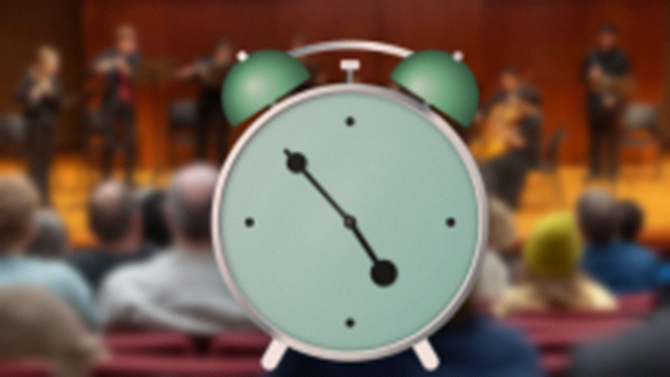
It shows 4.53
